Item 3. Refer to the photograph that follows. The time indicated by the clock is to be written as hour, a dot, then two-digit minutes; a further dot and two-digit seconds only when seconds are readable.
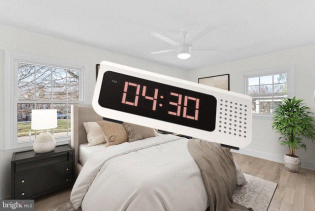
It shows 4.30
